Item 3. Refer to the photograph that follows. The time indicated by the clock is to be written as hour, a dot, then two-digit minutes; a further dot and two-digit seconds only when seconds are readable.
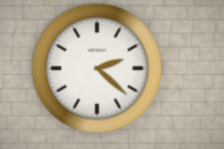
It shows 2.22
